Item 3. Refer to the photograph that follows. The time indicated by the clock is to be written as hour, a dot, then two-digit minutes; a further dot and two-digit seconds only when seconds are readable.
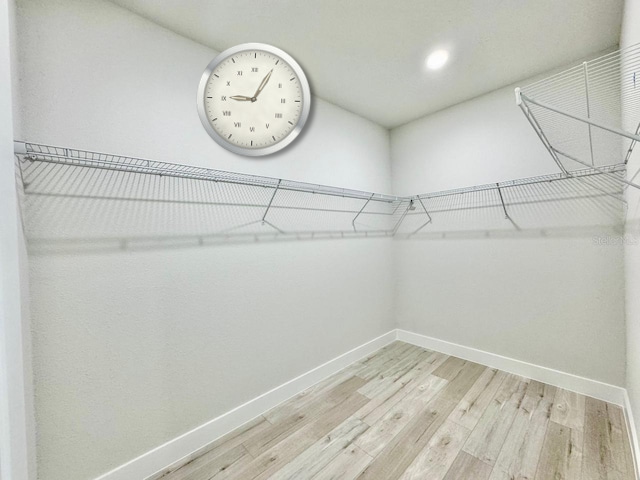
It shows 9.05
